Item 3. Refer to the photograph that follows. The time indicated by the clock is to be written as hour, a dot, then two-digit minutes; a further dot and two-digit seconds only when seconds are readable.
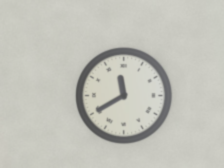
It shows 11.40
